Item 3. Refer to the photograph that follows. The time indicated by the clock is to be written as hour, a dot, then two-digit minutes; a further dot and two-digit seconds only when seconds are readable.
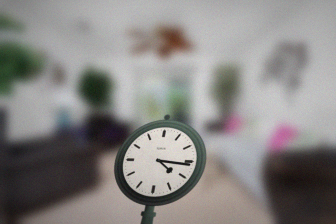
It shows 4.16
